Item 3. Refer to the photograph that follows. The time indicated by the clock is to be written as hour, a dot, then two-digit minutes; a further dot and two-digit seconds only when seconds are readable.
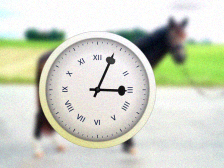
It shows 3.04
